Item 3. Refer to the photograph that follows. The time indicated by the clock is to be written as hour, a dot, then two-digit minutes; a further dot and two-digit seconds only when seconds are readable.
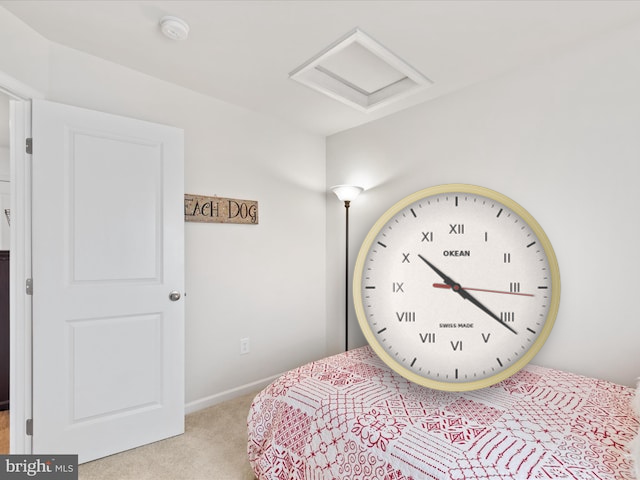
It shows 10.21.16
